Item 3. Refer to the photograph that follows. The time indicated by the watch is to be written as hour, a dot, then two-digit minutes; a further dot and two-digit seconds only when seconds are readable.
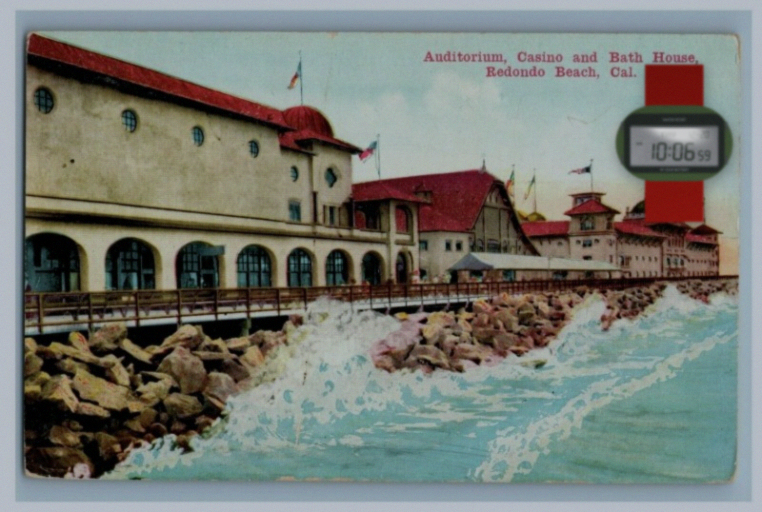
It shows 10.06
